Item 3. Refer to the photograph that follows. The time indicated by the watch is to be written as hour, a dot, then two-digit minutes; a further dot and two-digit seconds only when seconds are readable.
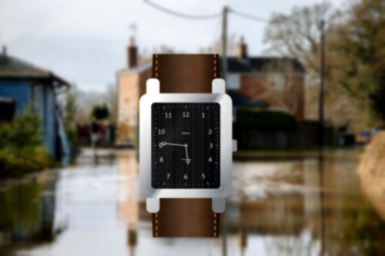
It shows 5.46
